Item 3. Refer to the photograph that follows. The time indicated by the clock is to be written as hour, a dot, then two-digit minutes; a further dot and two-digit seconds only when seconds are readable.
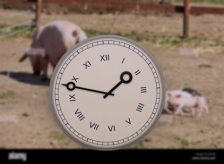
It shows 1.48
